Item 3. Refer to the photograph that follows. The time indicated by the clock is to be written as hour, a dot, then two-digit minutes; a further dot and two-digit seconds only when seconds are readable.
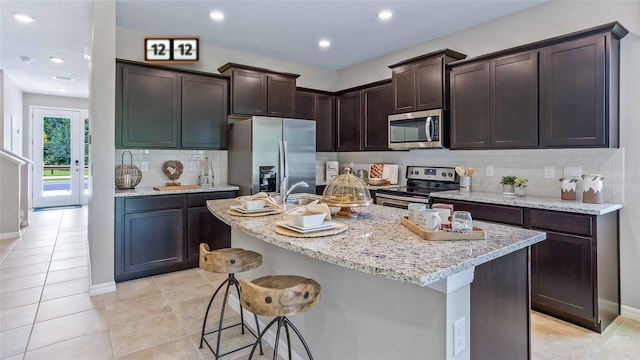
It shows 12.12
